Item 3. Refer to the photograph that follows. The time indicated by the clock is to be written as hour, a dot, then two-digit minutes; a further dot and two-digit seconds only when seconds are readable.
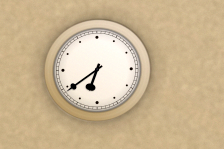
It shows 6.39
